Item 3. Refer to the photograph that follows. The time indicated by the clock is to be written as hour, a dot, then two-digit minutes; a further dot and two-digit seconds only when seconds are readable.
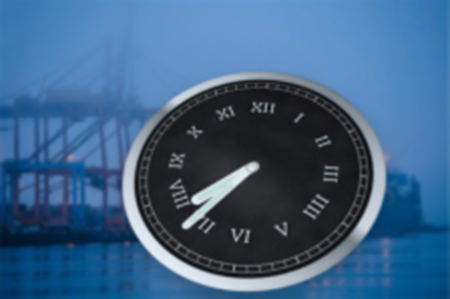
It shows 7.36
